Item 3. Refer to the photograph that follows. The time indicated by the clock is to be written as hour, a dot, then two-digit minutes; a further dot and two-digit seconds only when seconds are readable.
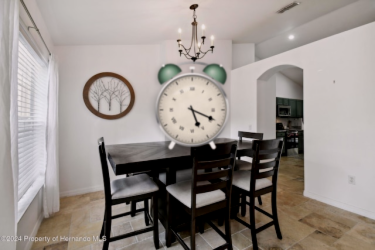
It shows 5.19
